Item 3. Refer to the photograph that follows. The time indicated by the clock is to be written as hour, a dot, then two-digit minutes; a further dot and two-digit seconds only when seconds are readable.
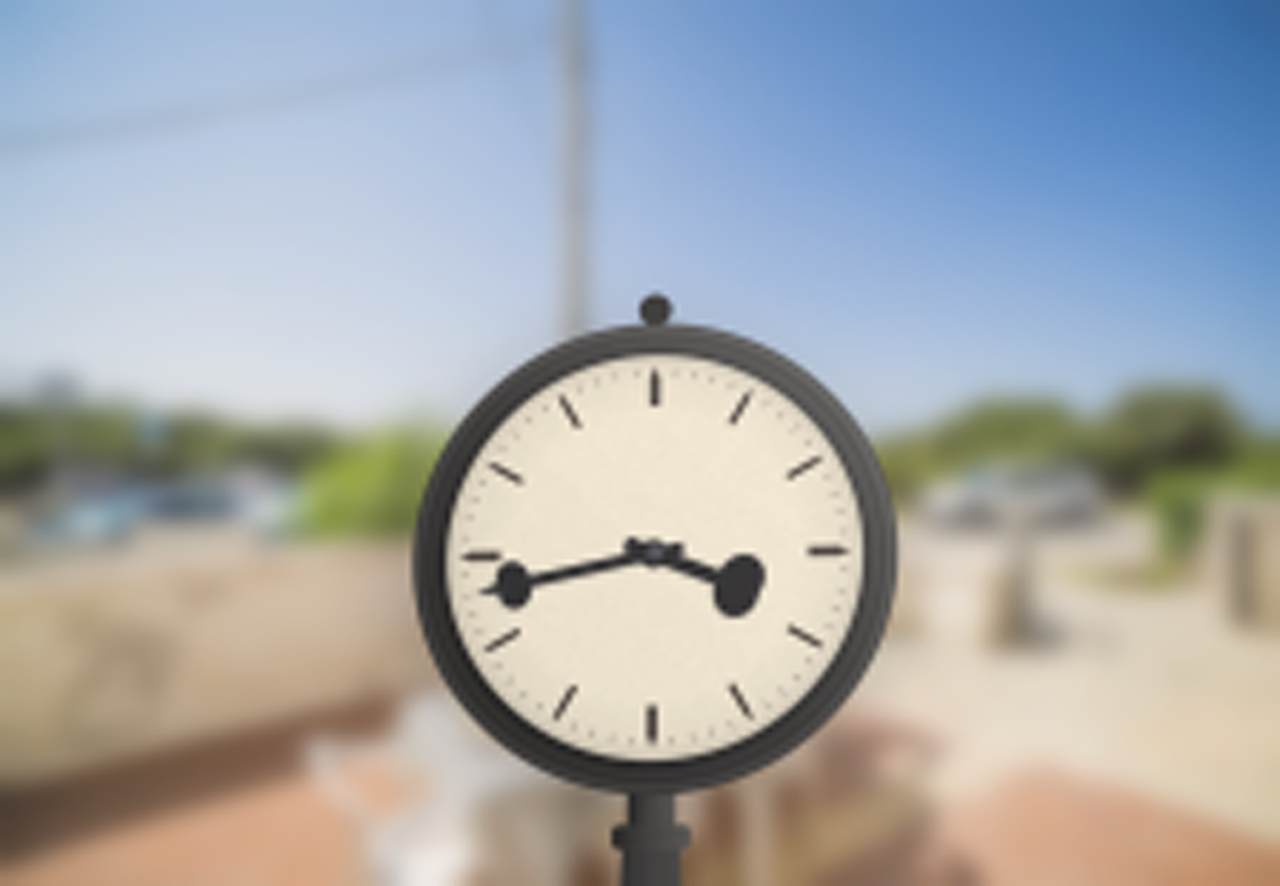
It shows 3.43
